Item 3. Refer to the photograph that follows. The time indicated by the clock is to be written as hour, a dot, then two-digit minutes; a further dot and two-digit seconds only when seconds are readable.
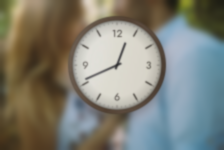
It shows 12.41
